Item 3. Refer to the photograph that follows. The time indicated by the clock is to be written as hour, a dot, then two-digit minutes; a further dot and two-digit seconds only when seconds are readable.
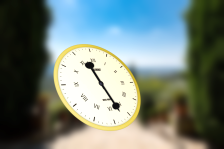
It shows 11.27
